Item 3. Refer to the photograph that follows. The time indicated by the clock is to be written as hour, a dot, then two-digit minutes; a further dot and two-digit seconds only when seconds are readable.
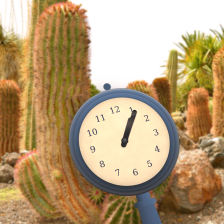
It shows 1.06
